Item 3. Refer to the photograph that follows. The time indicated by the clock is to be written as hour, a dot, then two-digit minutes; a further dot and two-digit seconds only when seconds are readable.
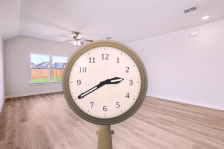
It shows 2.40
